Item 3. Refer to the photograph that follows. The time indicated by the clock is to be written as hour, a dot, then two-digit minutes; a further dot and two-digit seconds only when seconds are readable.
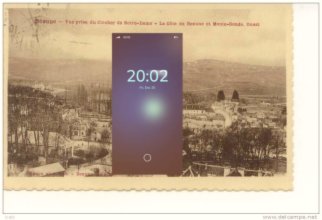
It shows 20.02
